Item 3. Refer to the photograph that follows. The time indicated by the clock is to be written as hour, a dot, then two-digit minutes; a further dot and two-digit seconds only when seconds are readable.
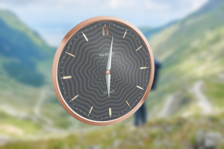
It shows 6.02
